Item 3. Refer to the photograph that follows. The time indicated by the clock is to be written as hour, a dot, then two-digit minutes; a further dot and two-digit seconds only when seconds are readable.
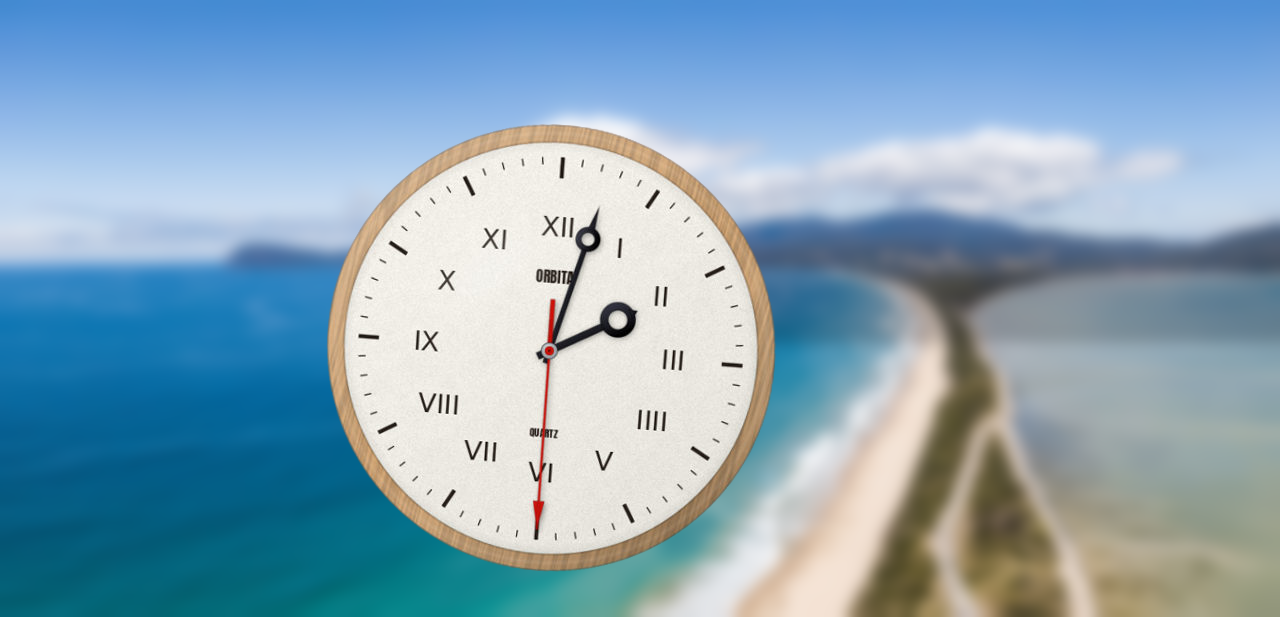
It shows 2.02.30
